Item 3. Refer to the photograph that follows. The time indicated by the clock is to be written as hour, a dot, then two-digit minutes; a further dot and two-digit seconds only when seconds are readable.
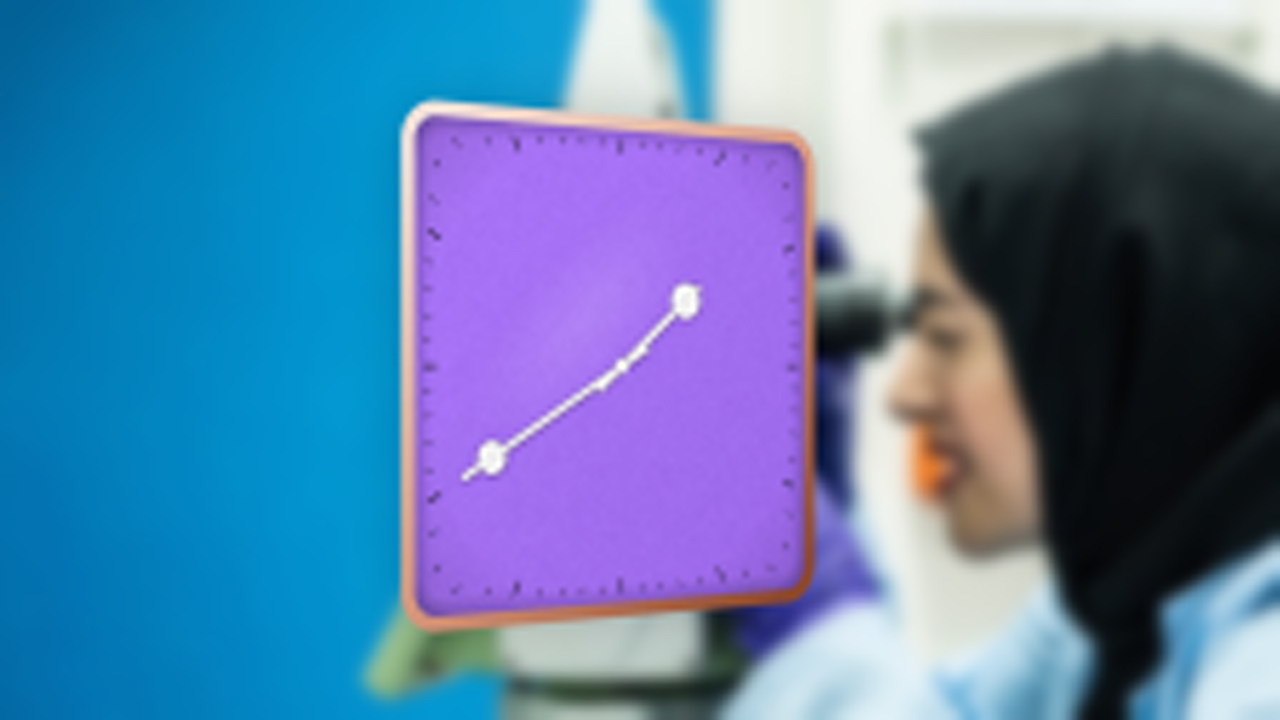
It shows 1.40
